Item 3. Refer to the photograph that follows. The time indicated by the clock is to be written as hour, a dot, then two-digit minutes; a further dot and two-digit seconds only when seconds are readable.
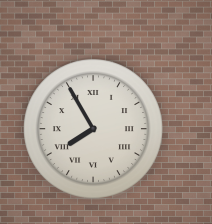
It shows 7.55
